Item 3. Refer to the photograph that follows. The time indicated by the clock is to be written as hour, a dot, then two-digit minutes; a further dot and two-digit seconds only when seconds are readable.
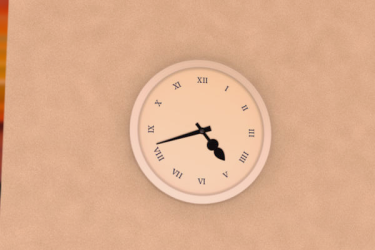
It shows 4.42
